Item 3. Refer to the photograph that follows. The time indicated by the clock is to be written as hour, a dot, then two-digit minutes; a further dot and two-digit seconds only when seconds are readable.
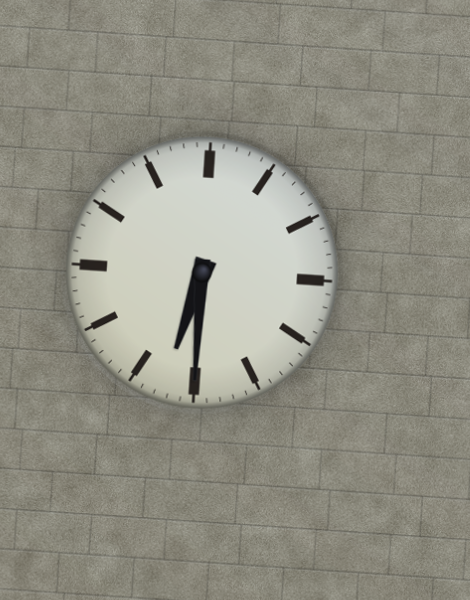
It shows 6.30
